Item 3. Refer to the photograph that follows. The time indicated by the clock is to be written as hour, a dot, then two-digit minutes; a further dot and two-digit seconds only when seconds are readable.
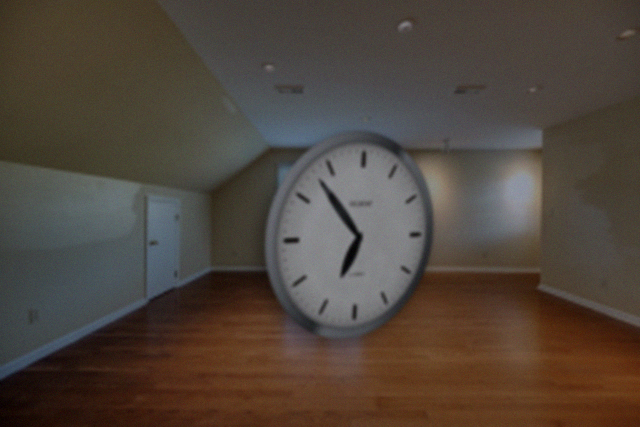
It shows 6.53
